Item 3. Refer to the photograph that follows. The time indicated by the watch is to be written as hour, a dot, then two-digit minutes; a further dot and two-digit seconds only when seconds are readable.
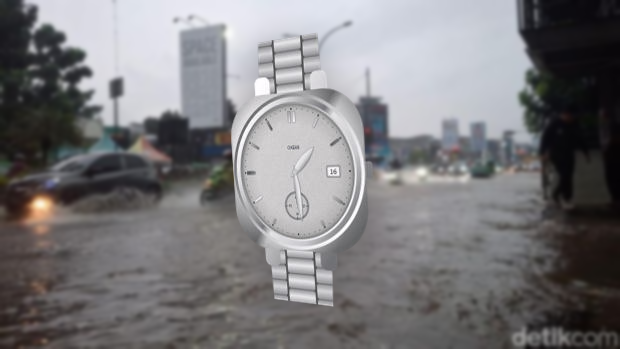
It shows 1.29
